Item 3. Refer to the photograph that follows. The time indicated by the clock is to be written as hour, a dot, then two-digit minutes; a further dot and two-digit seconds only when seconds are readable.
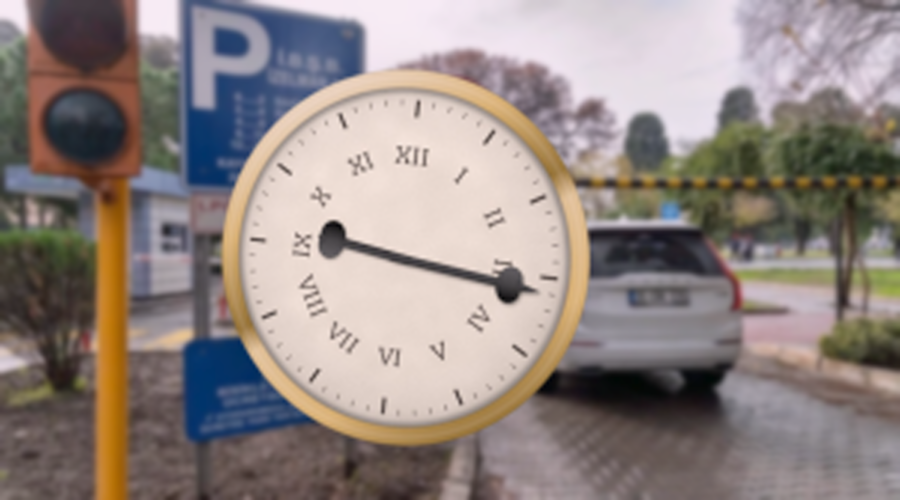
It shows 9.16
